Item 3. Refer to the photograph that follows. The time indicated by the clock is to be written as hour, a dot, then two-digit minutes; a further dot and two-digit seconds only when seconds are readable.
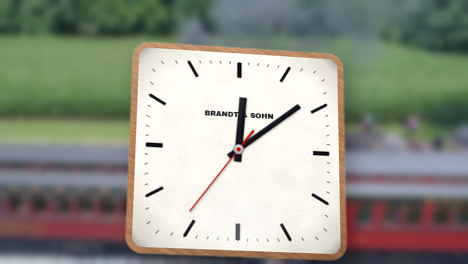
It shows 12.08.36
